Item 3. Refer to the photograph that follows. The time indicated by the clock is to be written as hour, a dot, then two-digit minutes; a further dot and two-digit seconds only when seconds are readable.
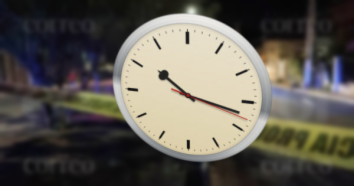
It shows 10.17.18
